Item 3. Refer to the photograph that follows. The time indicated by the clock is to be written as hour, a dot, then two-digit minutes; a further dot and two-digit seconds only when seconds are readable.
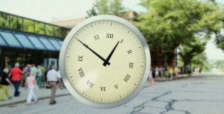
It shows 12.50
